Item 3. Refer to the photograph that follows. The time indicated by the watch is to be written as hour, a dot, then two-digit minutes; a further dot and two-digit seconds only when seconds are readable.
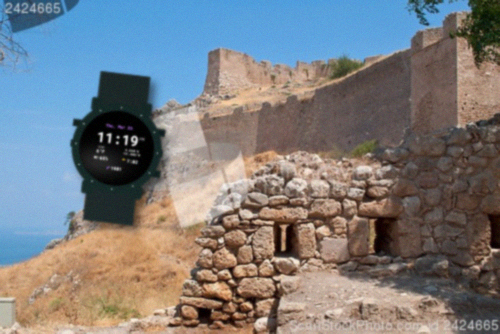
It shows 11.19
